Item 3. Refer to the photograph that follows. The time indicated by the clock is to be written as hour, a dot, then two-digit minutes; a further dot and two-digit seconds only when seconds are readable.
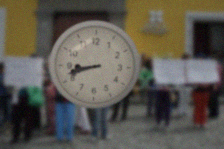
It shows 8.42
